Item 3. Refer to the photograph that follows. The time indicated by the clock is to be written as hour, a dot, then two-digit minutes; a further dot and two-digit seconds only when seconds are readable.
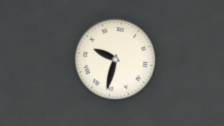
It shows 9.31
